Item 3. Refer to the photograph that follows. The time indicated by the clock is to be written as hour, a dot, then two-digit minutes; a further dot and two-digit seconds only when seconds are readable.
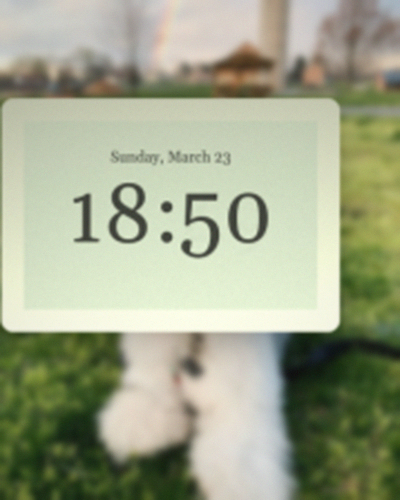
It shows 18.50
